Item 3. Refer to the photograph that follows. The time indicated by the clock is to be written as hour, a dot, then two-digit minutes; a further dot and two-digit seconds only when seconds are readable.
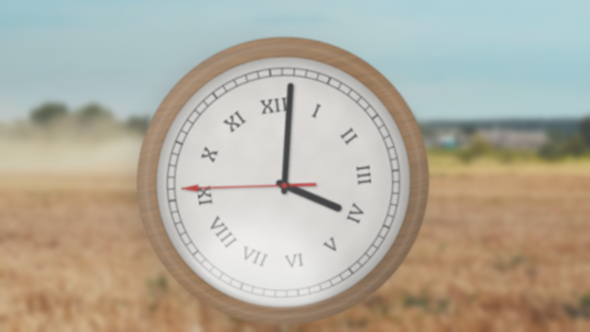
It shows 4.01.46
